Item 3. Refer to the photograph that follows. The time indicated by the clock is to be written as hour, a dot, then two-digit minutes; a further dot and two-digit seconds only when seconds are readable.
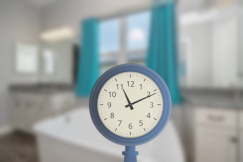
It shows 11.11
